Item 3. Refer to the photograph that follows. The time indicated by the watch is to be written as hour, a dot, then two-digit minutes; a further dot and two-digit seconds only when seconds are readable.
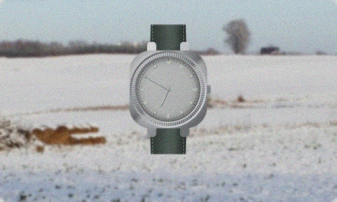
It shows 6.50
